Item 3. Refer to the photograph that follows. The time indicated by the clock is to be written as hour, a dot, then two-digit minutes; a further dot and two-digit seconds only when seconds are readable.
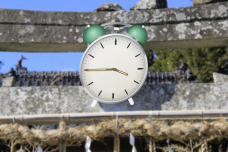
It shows 3.45
